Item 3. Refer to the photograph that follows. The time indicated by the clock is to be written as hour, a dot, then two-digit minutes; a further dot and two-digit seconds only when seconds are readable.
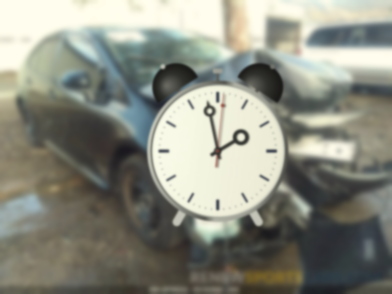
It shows 1.58.01
